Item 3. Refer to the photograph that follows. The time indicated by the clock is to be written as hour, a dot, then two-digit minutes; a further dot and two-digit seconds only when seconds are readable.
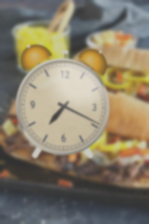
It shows 7.19
